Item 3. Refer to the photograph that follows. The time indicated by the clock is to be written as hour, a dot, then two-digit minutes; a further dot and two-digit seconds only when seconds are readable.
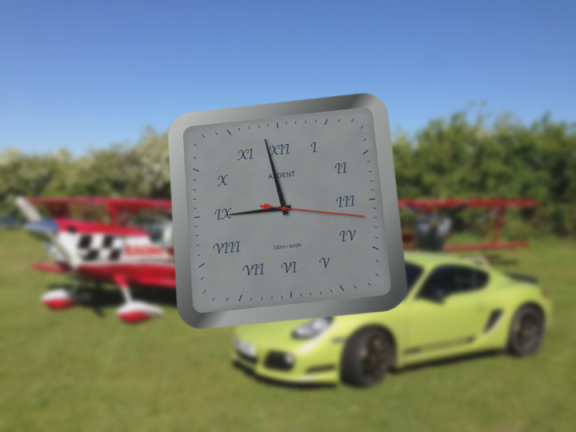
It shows 8.58.17
